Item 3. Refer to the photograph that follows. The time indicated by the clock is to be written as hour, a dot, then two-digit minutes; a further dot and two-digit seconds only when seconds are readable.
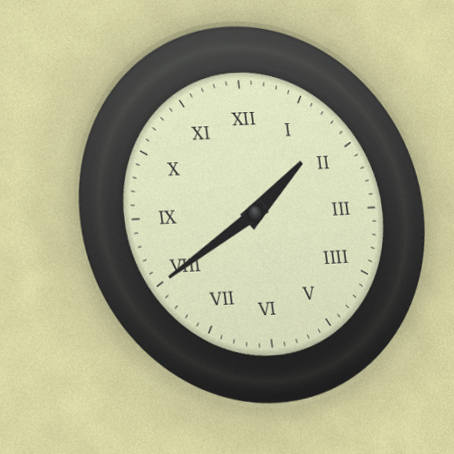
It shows 1.40
